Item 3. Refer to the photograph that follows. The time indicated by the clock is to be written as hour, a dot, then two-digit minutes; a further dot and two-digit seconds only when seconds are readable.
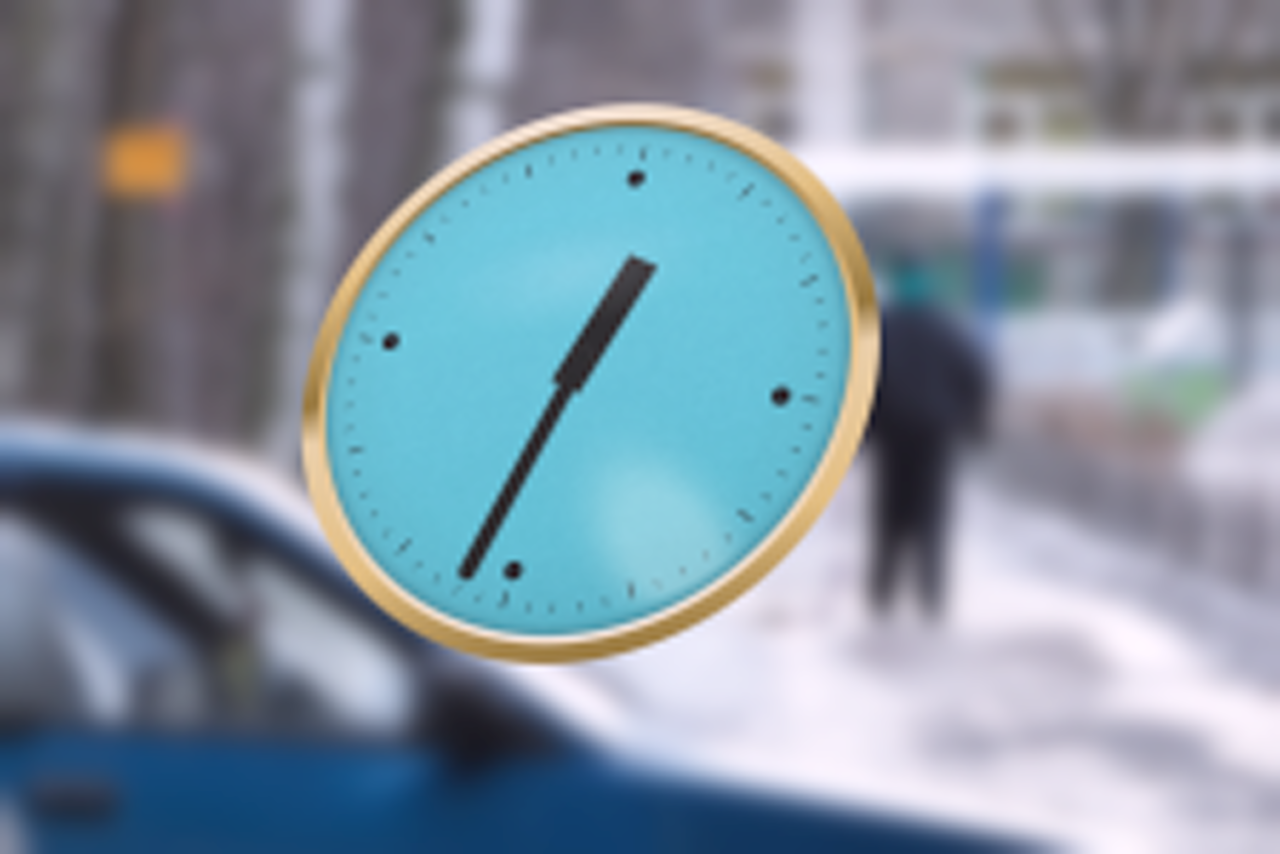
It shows 12.32
